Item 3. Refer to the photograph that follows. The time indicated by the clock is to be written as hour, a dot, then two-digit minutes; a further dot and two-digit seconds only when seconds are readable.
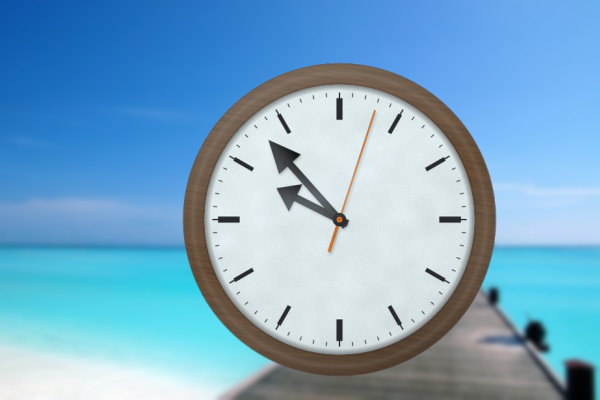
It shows 9.53.03
